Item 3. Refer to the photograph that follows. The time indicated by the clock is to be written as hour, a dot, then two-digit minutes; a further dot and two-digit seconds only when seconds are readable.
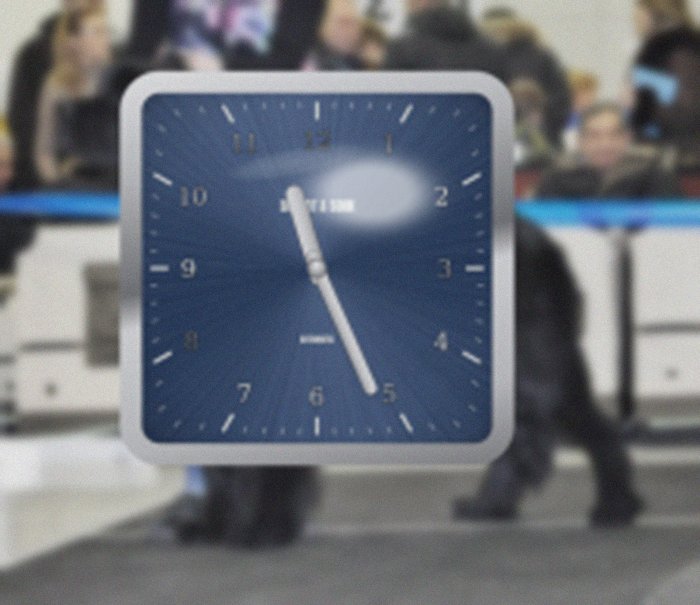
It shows 11.26
